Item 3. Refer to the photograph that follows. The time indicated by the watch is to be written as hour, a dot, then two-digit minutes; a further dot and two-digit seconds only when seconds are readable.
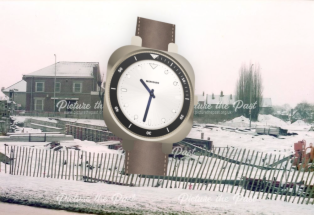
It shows 10.32
